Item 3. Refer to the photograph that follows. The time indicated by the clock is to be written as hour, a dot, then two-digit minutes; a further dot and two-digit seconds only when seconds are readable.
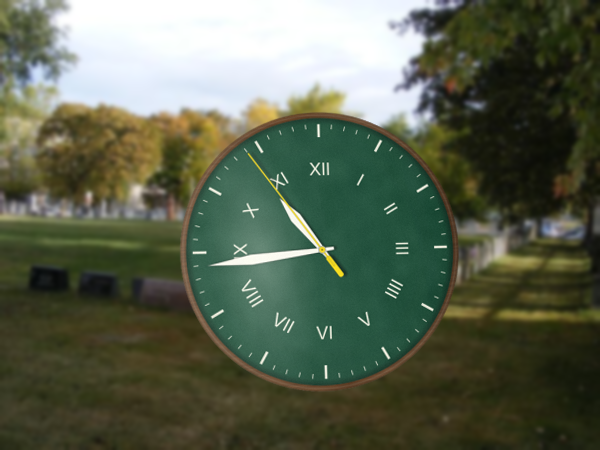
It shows 10.43.54
